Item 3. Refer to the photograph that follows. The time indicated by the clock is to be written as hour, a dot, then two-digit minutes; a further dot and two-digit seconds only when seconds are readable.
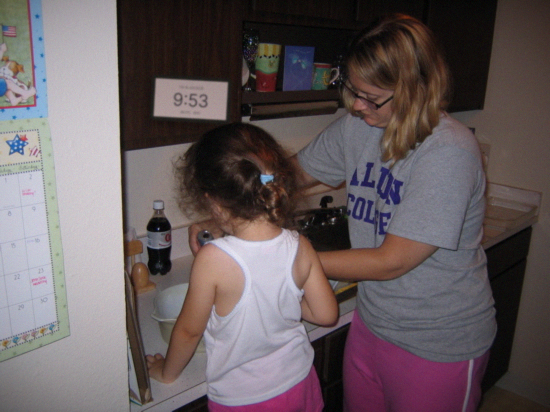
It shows 9.53
